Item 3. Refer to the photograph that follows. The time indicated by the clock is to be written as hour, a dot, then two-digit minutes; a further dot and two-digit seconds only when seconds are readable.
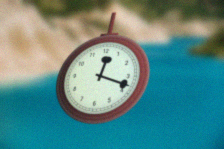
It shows 12.18
